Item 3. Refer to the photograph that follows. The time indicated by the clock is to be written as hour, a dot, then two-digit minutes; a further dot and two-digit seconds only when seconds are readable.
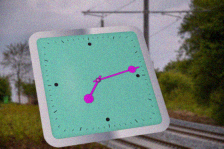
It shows 7.13
